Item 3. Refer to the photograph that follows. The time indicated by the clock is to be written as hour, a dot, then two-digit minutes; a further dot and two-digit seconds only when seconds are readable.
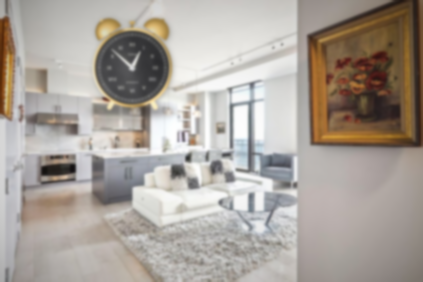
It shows 12.52
